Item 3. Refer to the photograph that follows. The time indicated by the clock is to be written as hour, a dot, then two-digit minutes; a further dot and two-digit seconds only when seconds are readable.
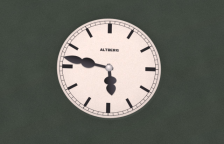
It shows 5.47
